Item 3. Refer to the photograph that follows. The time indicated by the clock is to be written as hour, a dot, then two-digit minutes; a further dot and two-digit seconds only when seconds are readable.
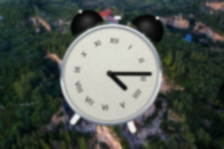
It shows 4.14
